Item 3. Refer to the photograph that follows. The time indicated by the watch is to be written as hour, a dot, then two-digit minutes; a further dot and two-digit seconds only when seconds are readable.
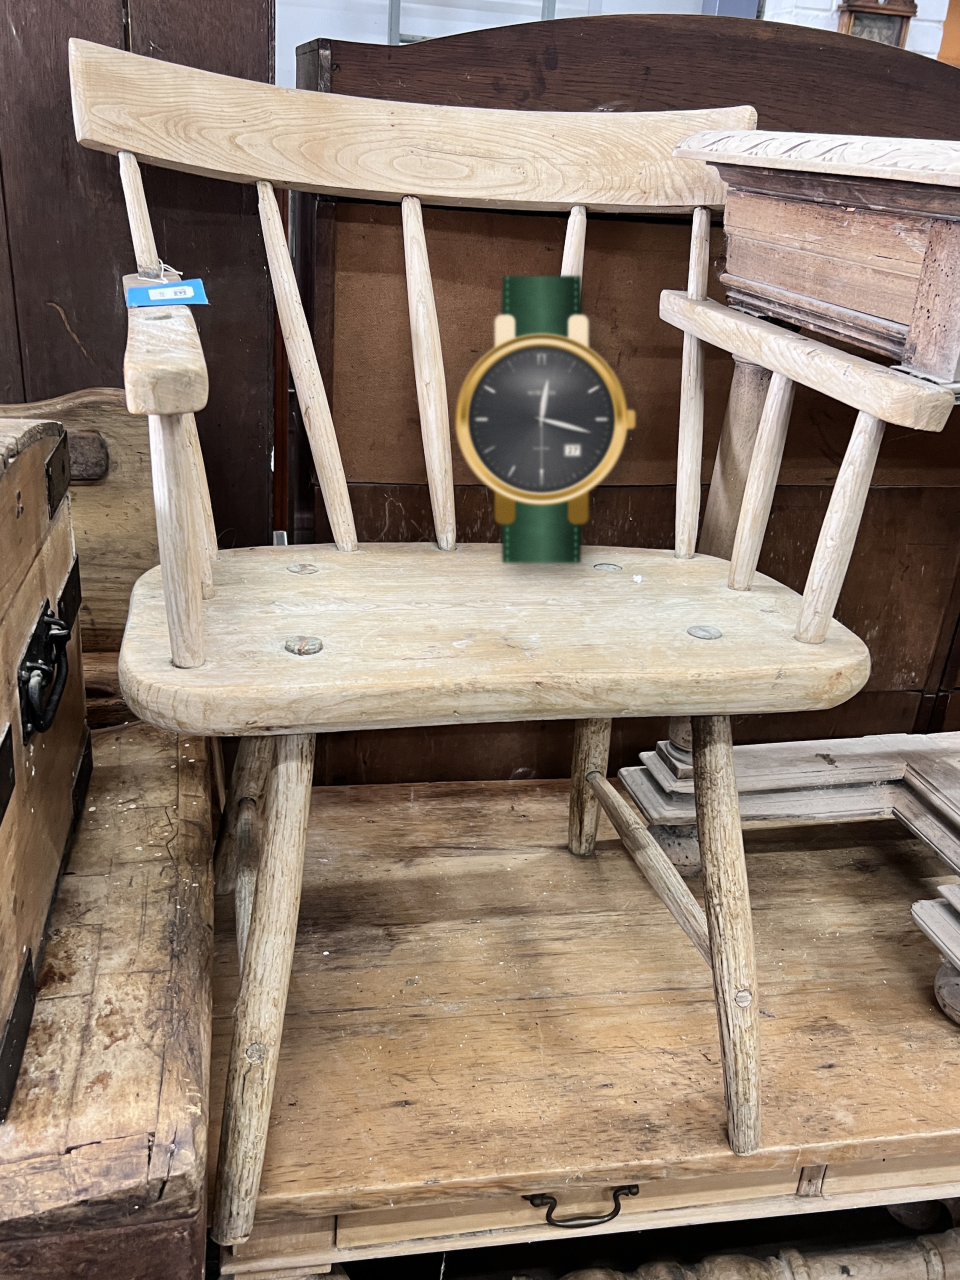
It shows 12.17.30
